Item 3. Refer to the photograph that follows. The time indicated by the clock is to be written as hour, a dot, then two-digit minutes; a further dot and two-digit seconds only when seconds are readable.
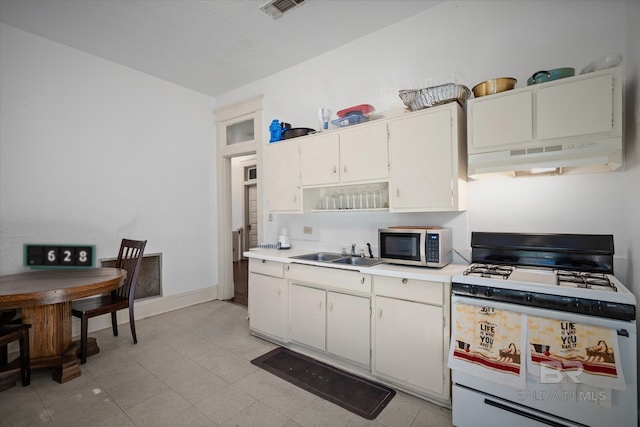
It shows 6.28
